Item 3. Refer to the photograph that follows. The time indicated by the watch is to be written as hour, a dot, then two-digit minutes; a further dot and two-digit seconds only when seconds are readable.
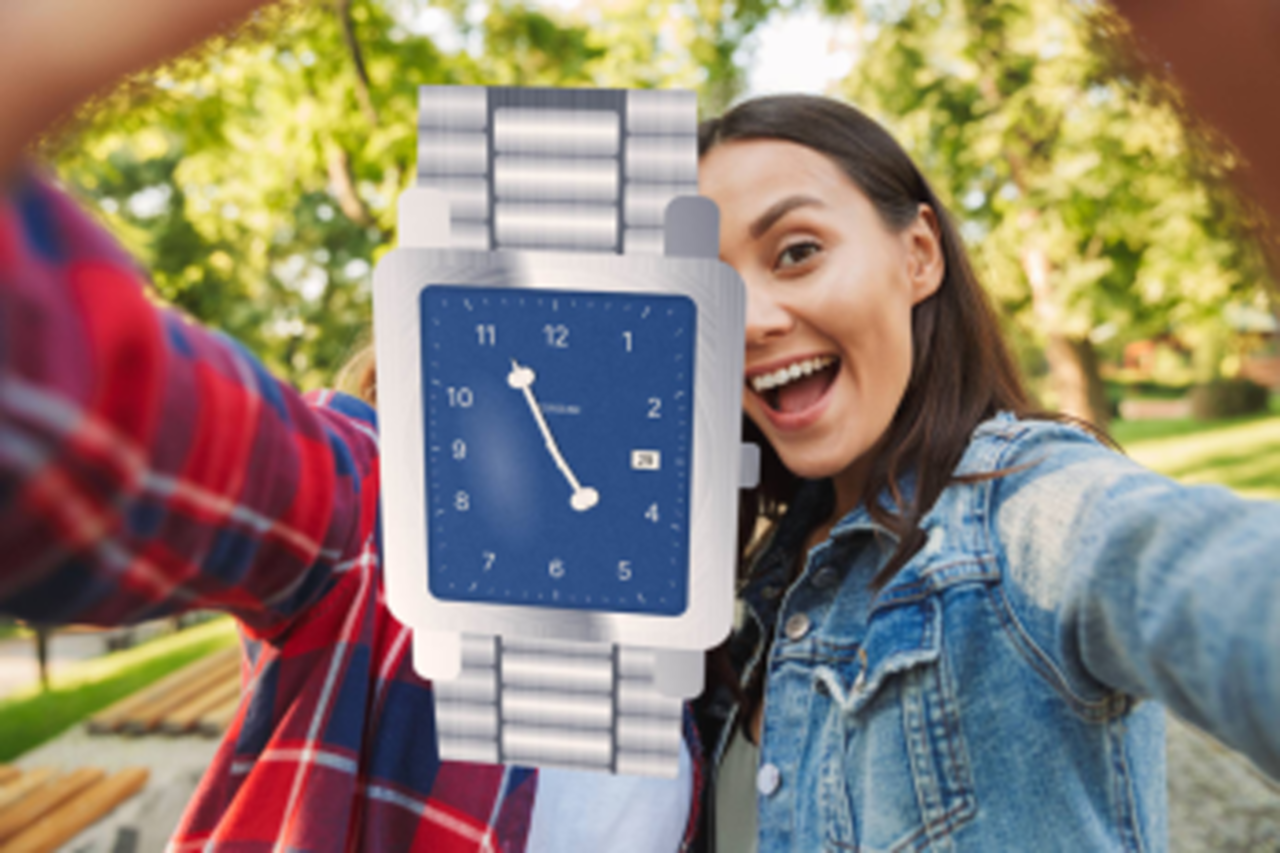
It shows 4.56
